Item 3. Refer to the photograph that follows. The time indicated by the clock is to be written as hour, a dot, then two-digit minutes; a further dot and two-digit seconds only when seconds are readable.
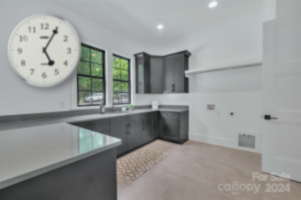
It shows 5.05
